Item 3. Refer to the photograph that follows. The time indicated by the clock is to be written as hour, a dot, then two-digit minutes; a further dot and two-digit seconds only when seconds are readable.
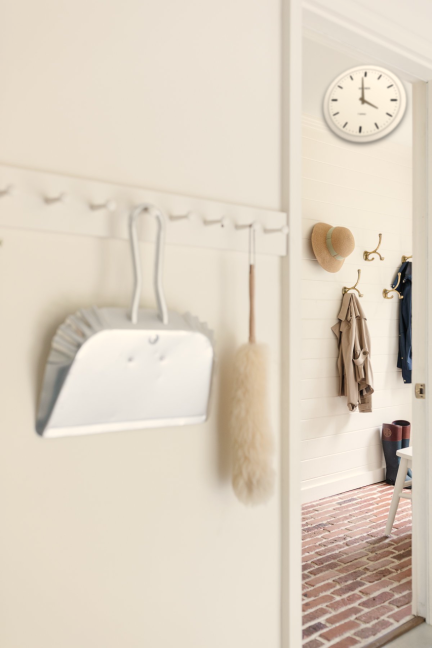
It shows 3.59
